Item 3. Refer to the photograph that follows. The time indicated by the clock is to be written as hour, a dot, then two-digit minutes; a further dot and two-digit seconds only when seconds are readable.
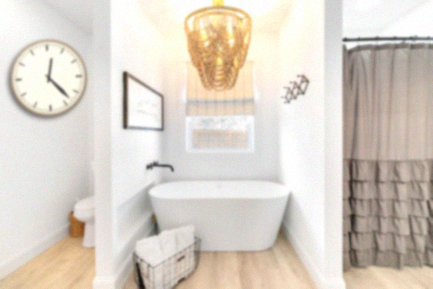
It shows 12.23
